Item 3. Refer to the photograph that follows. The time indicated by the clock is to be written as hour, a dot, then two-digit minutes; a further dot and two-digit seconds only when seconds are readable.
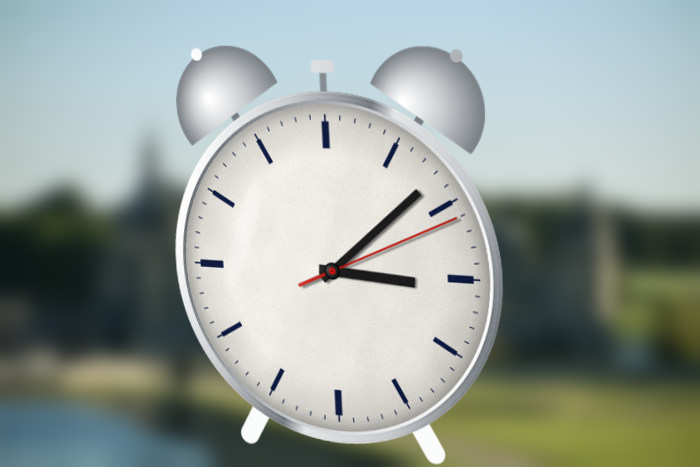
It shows 3.08.11
